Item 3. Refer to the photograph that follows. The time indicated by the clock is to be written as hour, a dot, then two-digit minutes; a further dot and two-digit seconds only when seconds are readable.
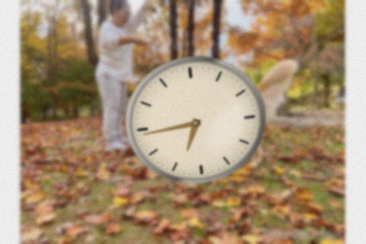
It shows 6.44
